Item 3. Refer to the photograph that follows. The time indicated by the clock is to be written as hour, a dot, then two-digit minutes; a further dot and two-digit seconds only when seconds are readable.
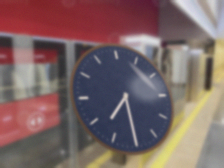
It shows 7.30
